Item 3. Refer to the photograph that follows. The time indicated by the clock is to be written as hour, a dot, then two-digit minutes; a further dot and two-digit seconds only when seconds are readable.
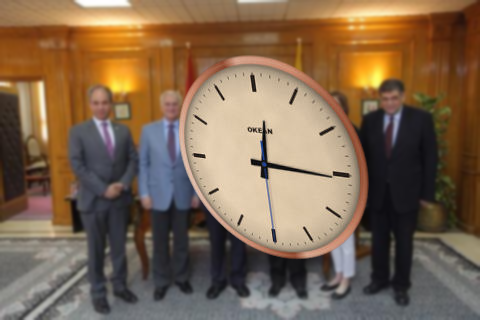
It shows 12.15.30
